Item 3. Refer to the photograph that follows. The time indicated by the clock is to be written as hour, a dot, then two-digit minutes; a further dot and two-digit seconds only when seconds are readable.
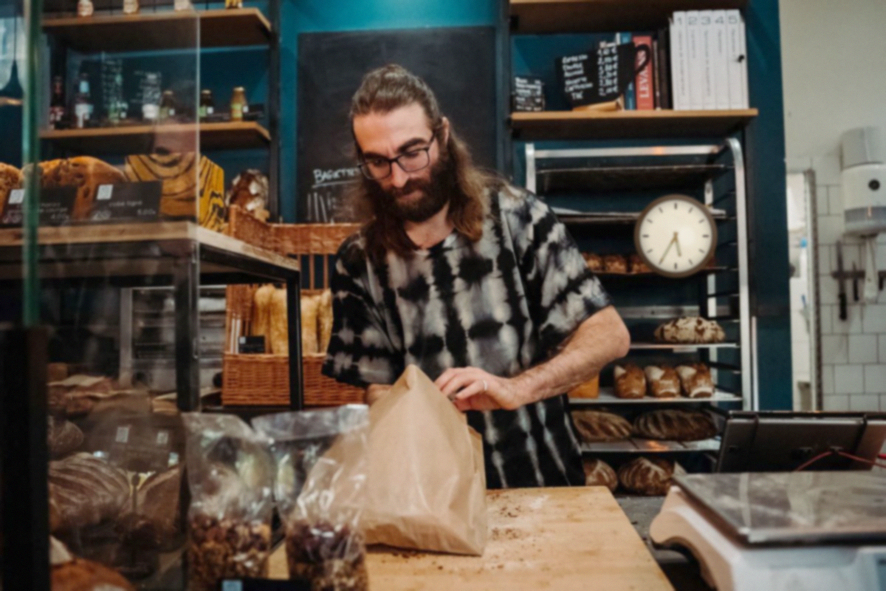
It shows 5.35
